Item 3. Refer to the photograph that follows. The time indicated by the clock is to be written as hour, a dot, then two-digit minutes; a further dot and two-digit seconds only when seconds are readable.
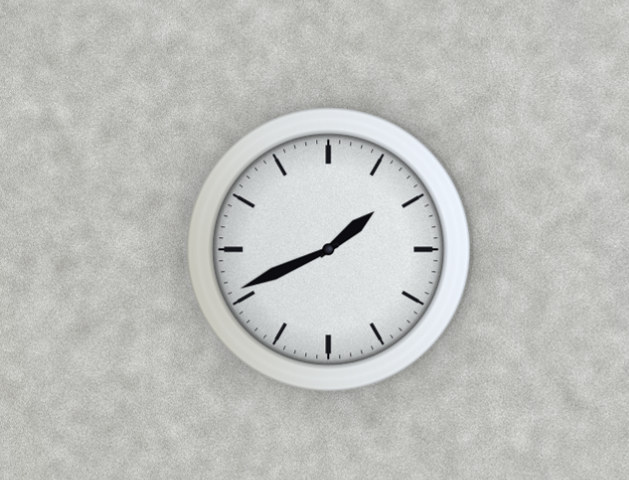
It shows 1.41
